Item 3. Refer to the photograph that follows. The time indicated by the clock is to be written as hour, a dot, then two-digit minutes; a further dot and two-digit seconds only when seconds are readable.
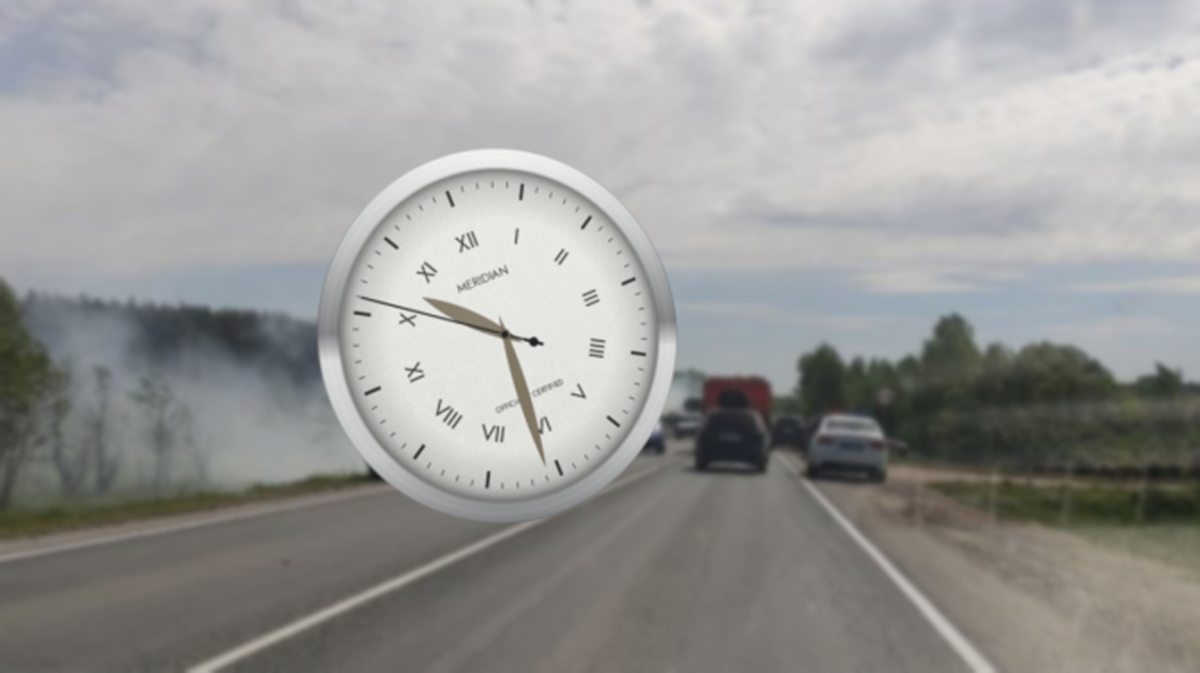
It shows 10.30.51
